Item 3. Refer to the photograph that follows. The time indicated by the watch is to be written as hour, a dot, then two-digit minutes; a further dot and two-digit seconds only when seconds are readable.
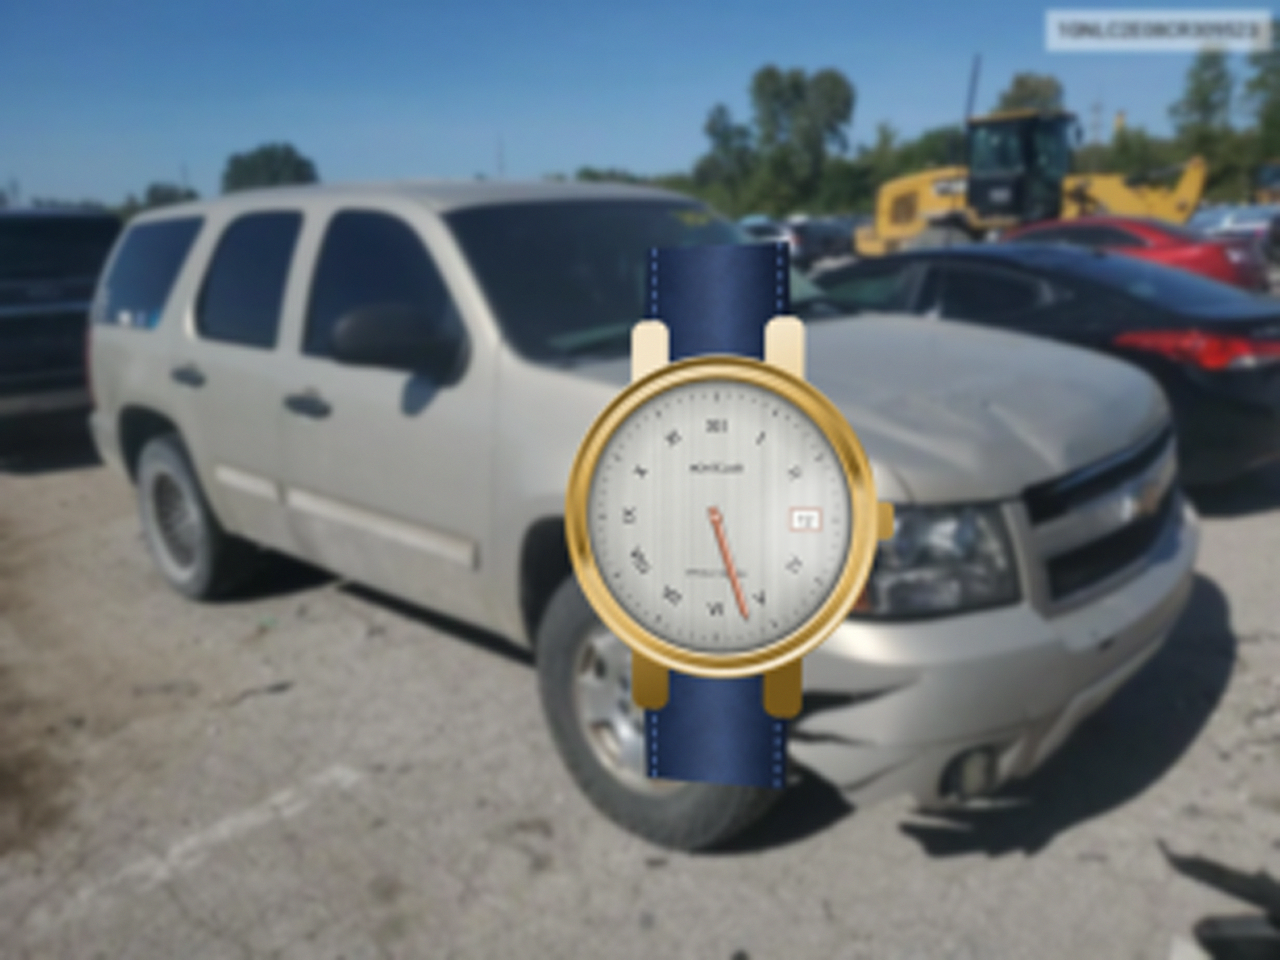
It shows 5.27
